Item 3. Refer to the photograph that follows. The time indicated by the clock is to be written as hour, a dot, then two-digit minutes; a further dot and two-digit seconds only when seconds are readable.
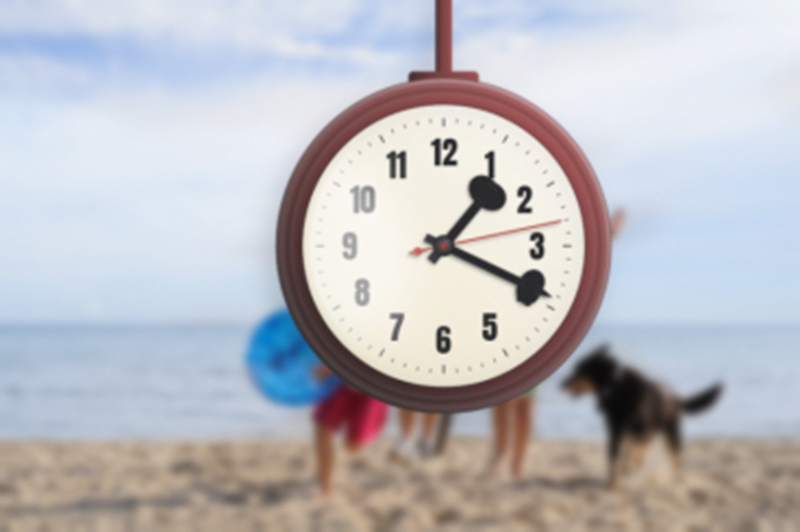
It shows 1.19.13
